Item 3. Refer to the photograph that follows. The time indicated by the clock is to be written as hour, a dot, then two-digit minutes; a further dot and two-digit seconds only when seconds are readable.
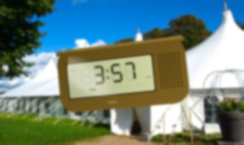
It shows 3.57
